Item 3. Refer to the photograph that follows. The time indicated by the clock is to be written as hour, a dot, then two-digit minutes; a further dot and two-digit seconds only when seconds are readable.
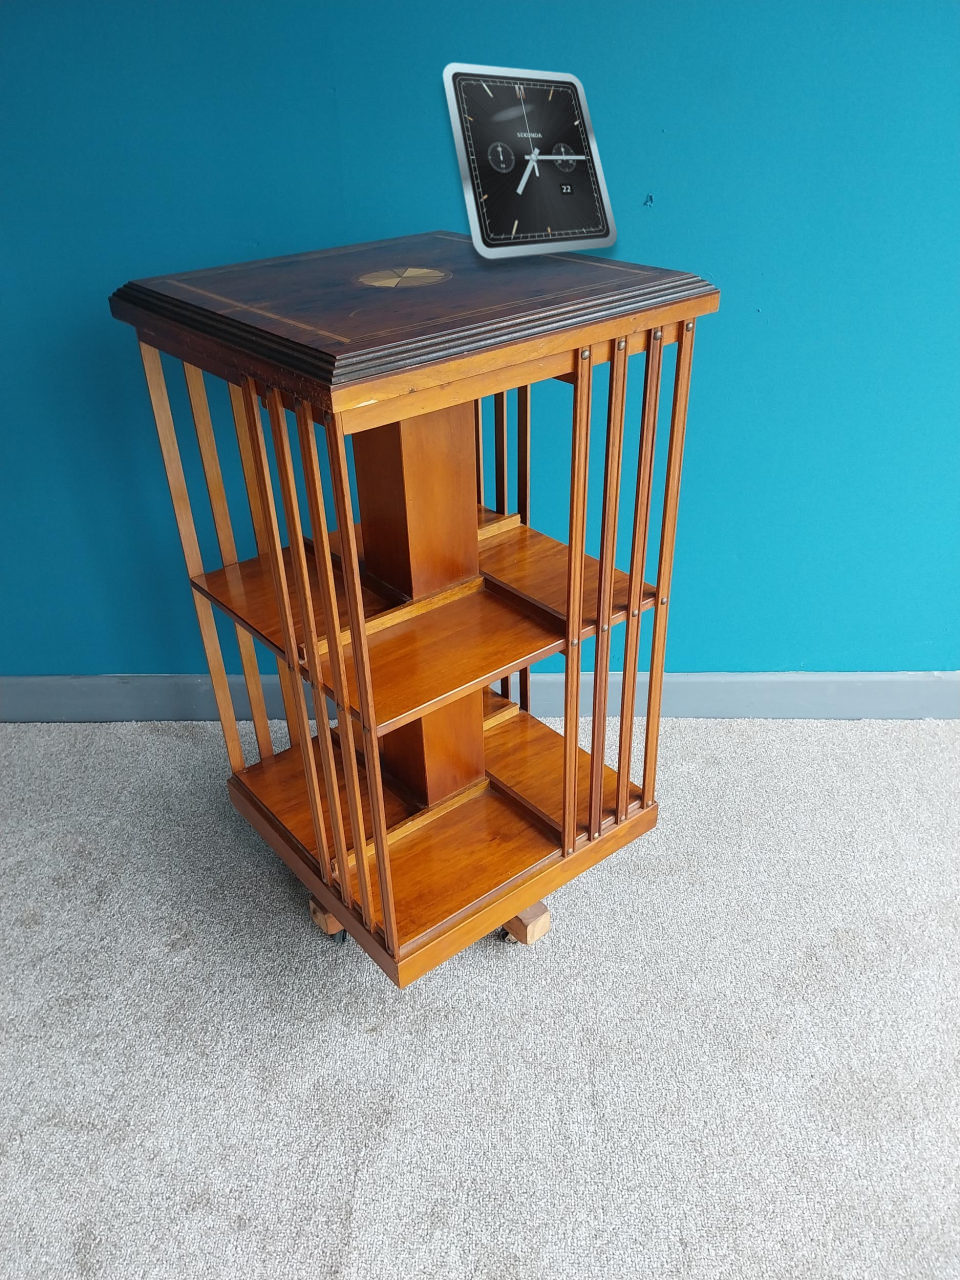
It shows 7.15
